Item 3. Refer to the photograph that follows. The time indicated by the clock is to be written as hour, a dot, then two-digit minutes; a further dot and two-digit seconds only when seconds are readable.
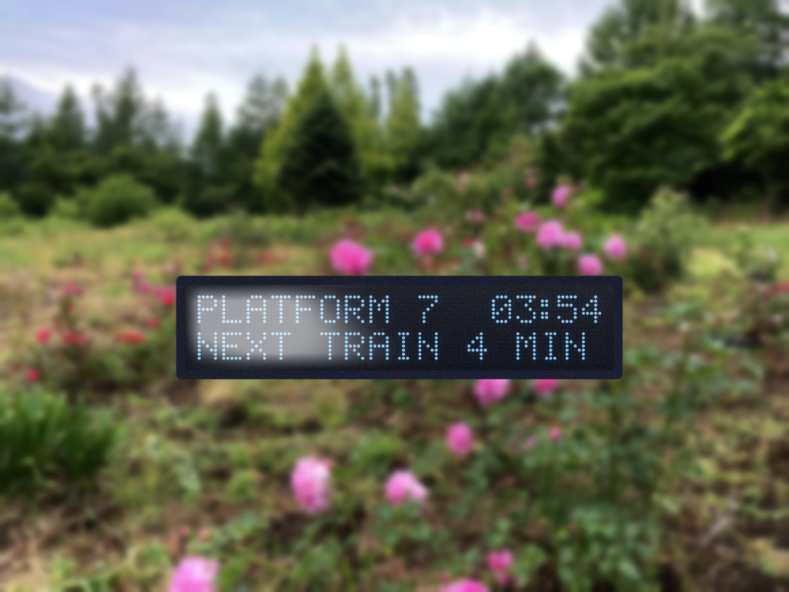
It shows 3.54
